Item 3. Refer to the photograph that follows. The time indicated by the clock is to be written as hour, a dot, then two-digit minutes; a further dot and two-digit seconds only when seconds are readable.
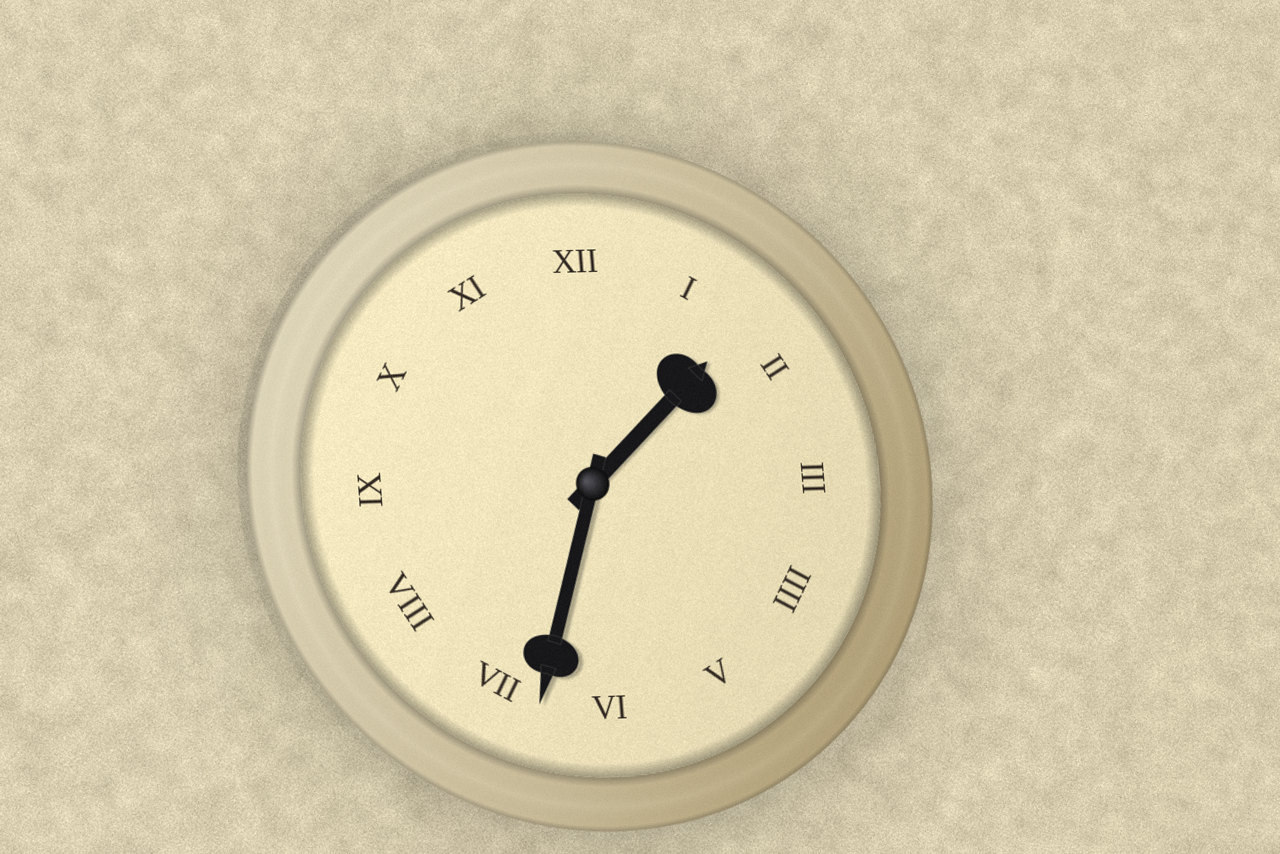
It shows 1.33
